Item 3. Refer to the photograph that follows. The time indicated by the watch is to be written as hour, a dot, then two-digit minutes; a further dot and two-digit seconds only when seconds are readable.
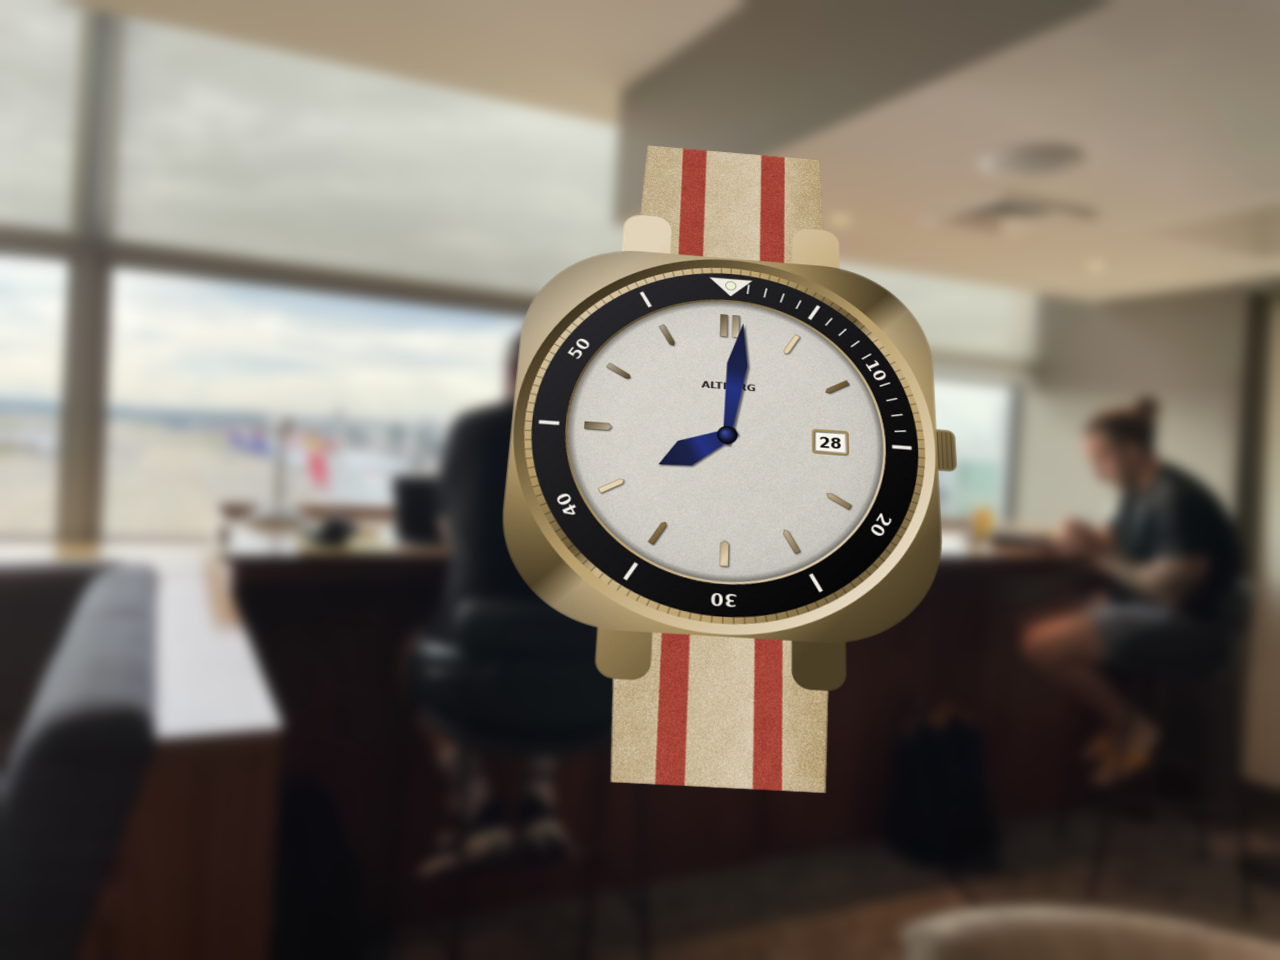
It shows 8.01
